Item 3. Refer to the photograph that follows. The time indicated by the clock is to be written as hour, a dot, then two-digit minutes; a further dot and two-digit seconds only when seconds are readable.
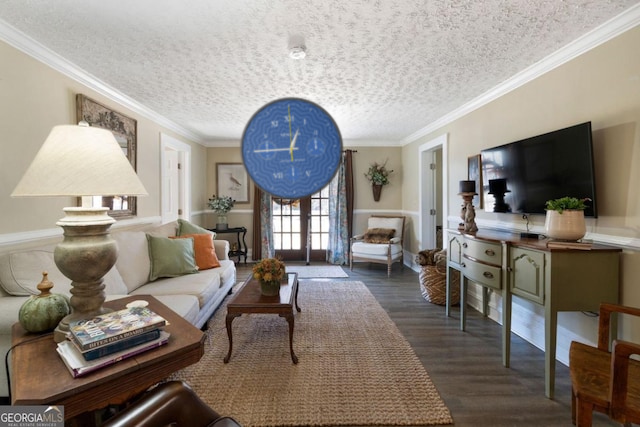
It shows 12.45
